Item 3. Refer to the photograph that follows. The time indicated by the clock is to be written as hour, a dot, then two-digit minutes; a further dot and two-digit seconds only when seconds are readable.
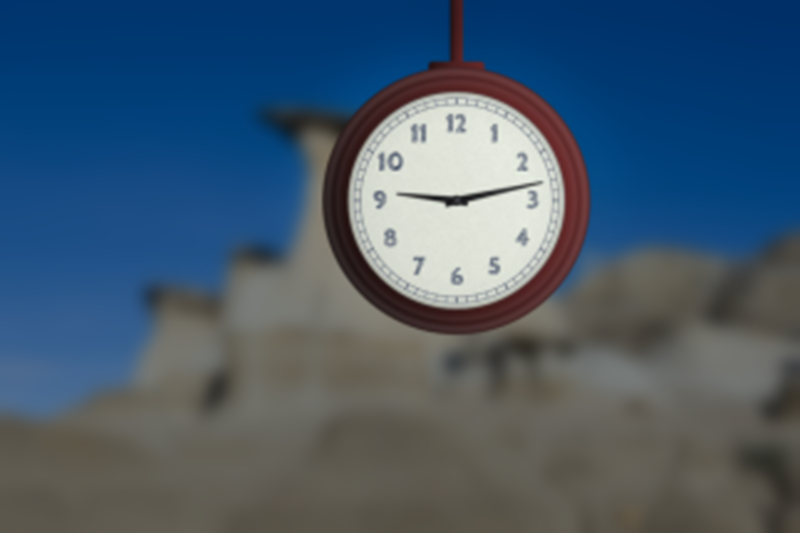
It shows 9.13
